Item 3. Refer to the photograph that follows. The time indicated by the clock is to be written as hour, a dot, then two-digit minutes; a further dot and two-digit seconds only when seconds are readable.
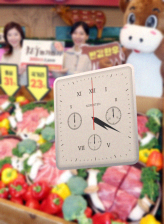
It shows 4.20
